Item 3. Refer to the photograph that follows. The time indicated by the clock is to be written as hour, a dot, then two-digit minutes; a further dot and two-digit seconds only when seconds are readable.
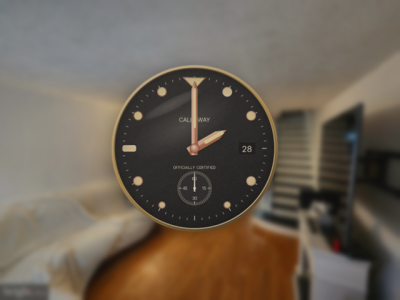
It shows 2.00
